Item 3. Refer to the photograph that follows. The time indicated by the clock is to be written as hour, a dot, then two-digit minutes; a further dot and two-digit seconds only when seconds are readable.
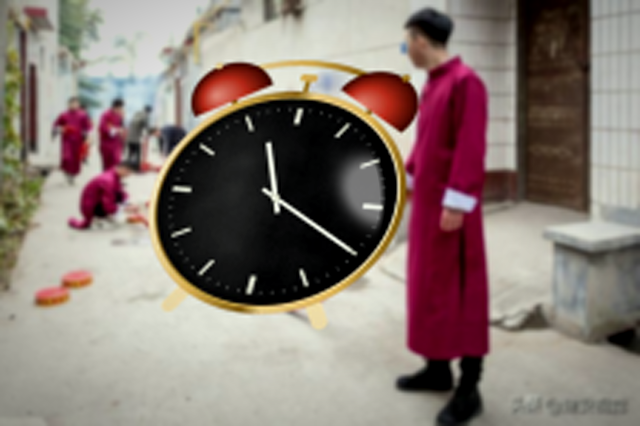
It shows 11.20
